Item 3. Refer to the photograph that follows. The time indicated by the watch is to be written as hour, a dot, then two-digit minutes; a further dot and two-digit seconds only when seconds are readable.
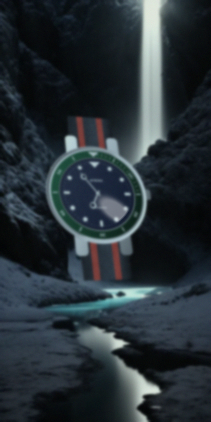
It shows 6.54
